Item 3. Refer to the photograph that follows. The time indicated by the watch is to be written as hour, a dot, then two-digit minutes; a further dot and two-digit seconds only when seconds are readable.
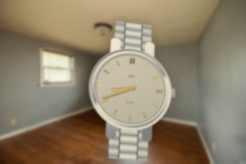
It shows 8.41
